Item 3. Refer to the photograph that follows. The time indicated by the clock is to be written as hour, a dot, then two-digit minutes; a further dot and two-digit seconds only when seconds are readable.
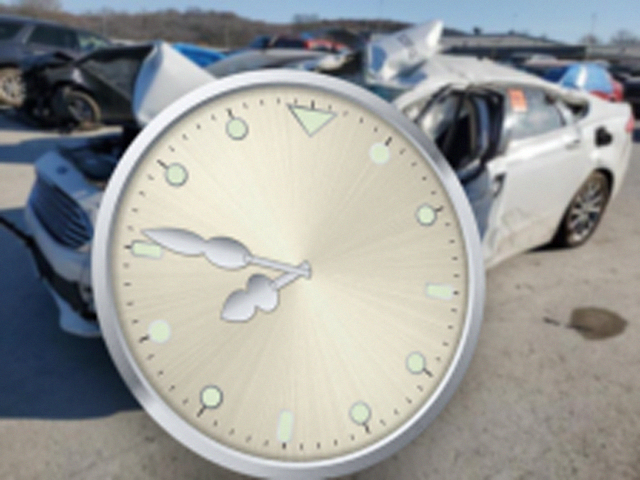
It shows 7.46
